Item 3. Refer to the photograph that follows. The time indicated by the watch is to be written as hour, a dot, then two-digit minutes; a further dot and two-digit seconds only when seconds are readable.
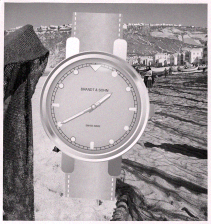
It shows 1.40
